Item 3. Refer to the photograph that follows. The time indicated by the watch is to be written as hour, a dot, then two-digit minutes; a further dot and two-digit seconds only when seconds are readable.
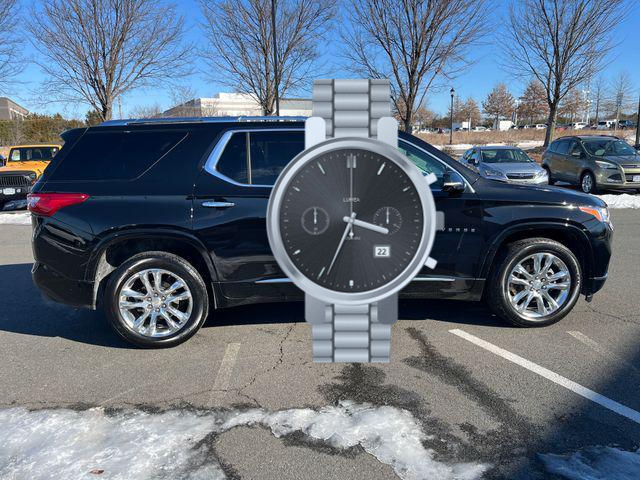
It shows 3.34
